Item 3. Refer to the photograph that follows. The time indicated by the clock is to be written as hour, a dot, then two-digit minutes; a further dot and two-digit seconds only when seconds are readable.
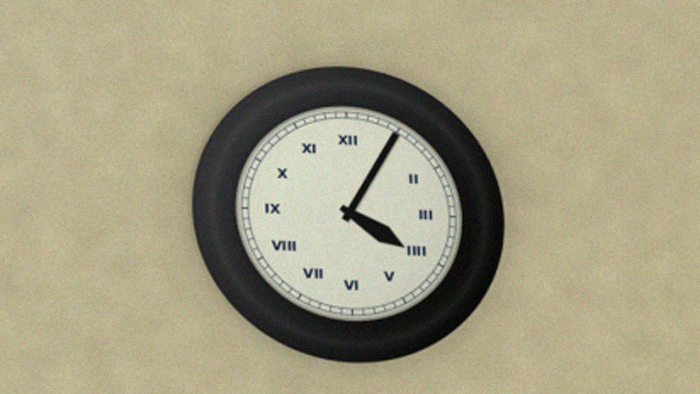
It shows 4.05
